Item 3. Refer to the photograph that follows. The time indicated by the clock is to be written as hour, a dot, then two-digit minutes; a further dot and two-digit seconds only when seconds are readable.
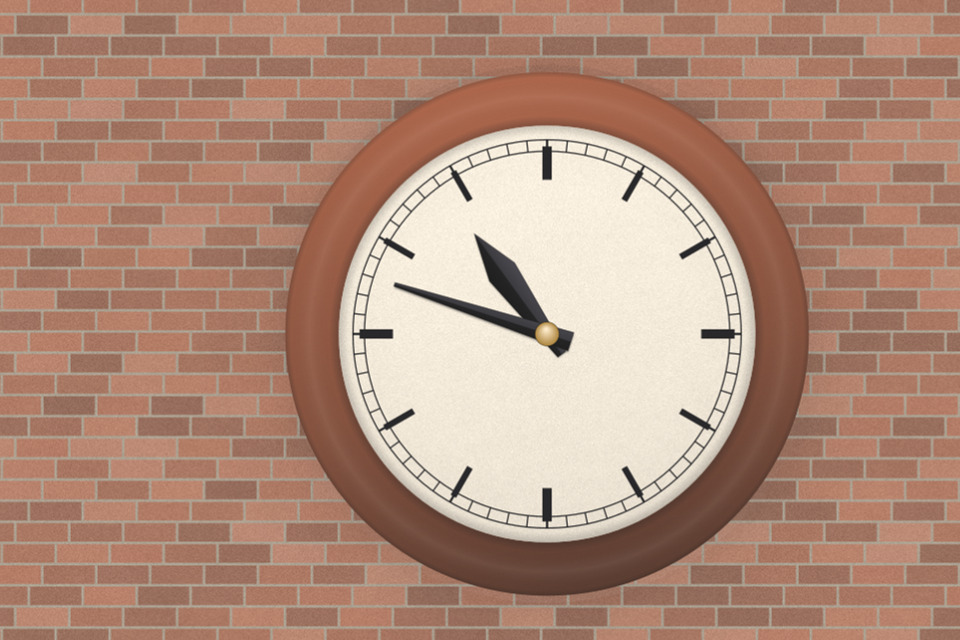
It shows 10.48
